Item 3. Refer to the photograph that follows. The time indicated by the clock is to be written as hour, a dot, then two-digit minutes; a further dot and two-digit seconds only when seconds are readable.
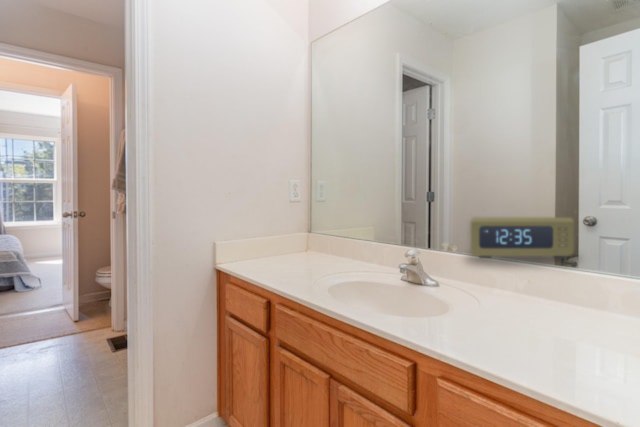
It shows 12.35
